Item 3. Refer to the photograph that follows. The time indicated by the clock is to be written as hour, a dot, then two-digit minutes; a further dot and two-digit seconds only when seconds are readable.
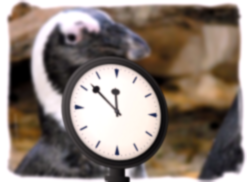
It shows 11.52
